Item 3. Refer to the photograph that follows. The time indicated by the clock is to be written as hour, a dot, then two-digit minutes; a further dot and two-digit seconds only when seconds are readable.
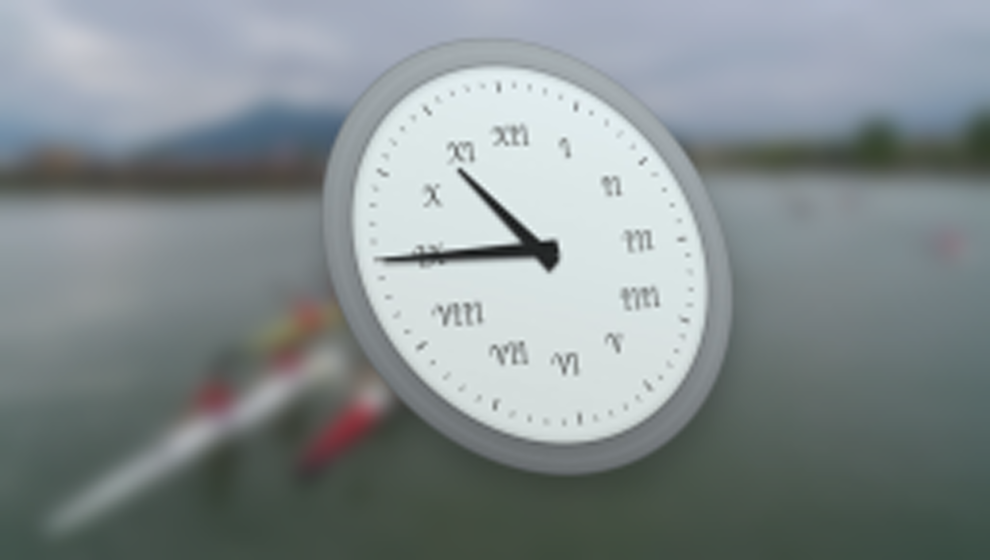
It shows 10.45
